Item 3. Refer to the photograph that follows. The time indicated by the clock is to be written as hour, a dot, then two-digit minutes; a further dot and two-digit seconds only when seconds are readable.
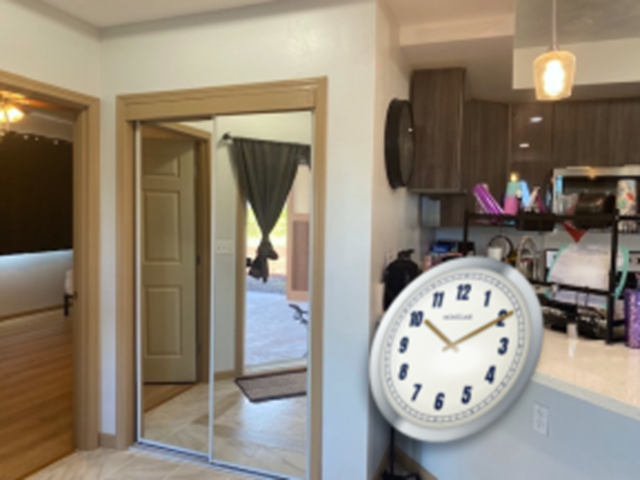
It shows 10.10
